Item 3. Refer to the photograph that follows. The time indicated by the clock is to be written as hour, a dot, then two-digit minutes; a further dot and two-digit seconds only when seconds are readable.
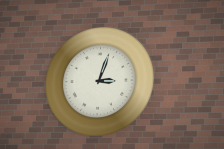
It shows 3.03
